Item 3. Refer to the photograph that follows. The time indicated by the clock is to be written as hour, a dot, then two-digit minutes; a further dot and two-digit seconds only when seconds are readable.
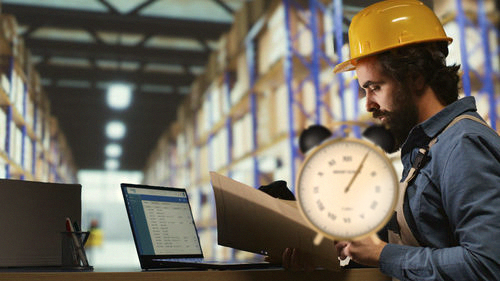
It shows 1.05
